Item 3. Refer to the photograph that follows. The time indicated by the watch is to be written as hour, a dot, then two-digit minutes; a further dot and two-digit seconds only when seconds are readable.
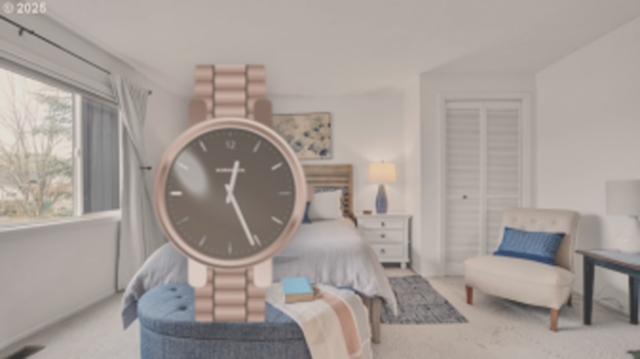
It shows 12.26
